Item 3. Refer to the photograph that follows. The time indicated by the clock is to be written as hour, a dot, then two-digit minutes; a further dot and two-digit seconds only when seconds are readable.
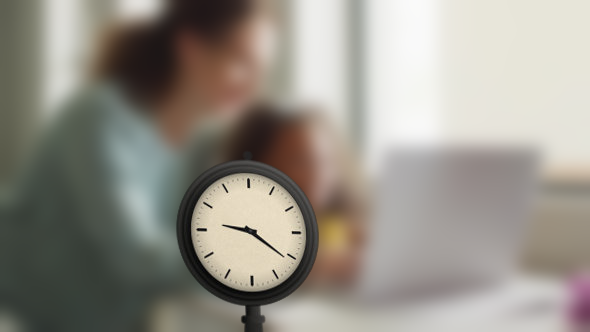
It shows 9.21
